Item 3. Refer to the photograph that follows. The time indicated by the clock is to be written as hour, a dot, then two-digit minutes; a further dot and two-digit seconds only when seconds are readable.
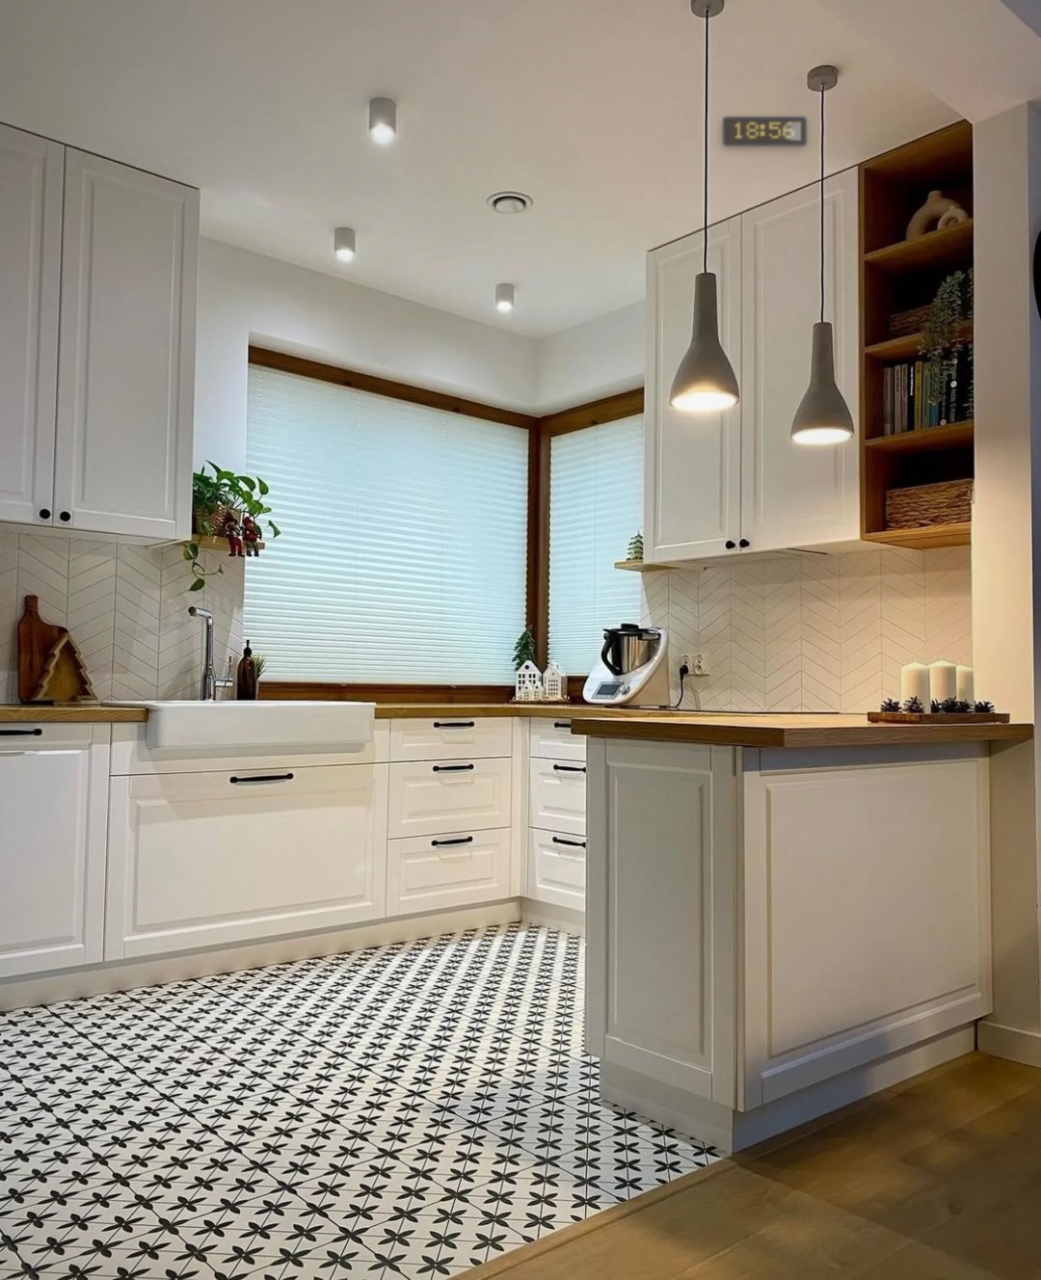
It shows 18.56
